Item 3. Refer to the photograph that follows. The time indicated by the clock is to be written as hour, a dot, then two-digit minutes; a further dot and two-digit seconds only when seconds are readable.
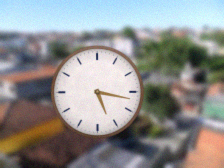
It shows 5.17
